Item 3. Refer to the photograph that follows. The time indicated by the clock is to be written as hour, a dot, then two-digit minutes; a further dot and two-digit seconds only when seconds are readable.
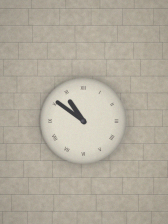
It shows 10.51
